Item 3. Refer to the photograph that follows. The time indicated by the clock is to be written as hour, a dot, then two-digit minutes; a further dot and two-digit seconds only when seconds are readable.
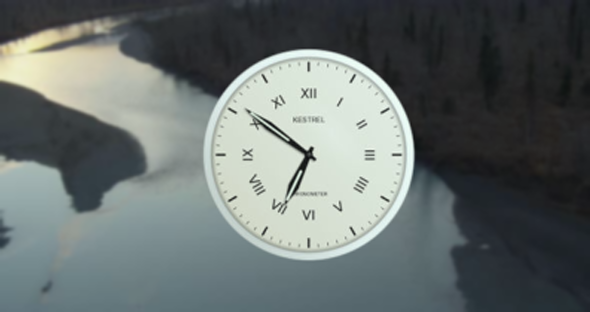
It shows 6.51
